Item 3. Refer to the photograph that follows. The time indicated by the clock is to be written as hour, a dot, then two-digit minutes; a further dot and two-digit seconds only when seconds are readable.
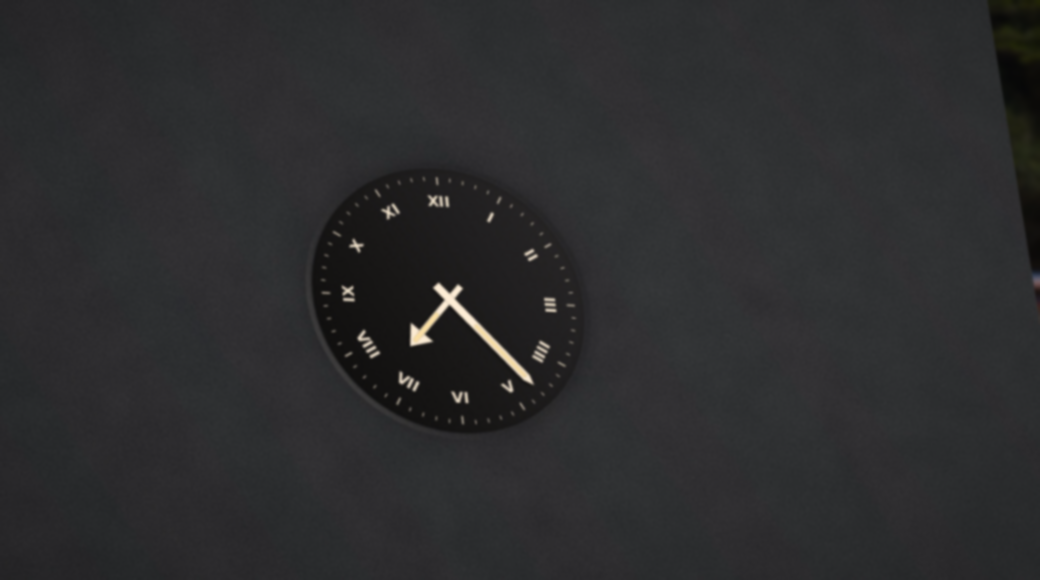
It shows 7.23
